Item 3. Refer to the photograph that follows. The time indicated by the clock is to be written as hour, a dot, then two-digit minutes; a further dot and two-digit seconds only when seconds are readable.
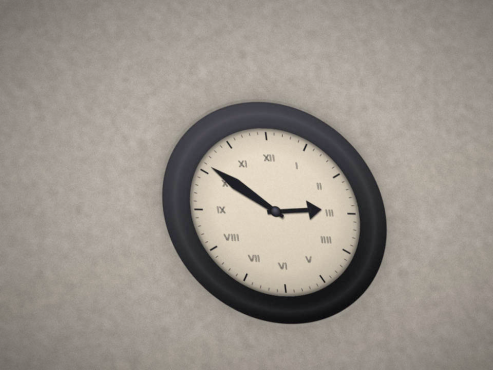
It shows 2.51
